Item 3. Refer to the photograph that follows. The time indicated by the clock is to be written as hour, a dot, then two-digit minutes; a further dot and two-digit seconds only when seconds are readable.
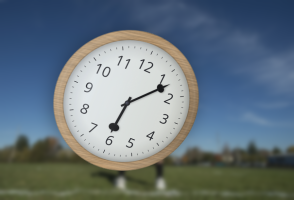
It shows 6.07
